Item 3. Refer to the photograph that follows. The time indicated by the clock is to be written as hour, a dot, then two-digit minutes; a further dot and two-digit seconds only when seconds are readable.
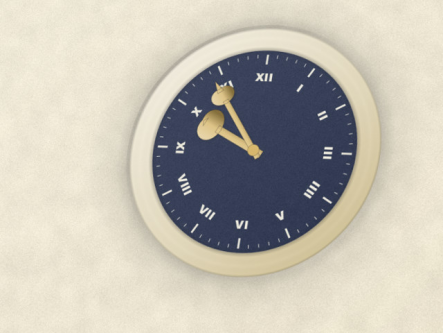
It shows 9.54
